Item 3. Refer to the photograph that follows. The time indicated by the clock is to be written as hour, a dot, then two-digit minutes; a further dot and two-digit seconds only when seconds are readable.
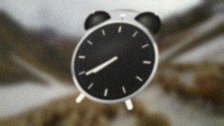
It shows 7.39
